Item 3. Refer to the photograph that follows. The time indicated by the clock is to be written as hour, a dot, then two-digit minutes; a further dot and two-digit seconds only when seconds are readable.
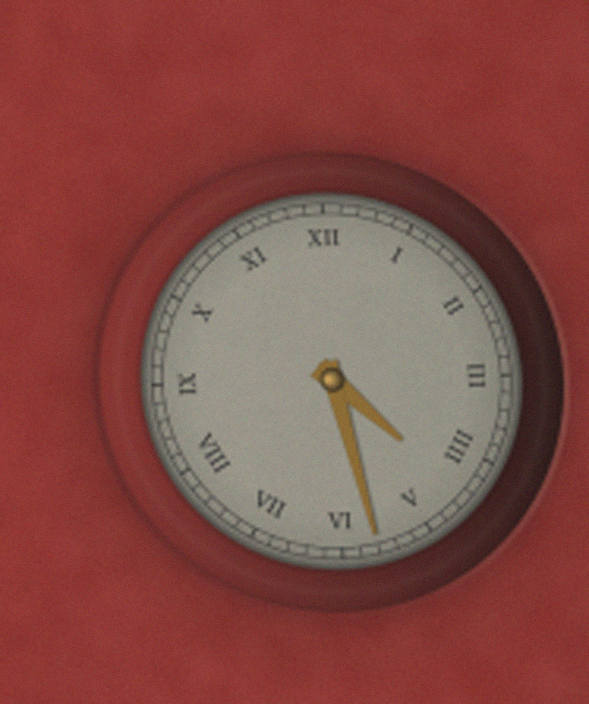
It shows 4.28
